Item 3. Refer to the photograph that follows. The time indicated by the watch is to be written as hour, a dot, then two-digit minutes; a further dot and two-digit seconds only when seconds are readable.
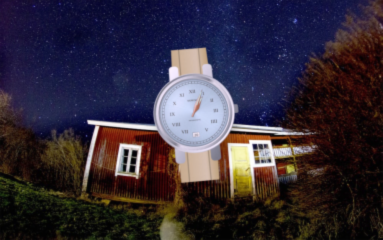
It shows 1.04
